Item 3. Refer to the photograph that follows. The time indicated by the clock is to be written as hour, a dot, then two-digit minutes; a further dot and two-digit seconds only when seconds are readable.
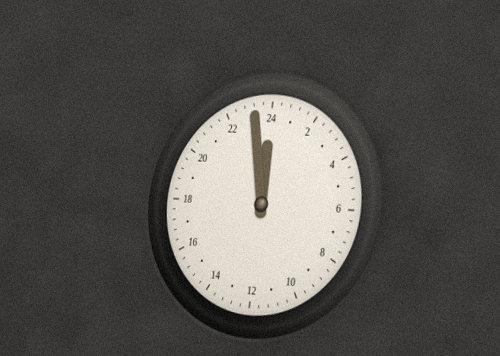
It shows 23.58
